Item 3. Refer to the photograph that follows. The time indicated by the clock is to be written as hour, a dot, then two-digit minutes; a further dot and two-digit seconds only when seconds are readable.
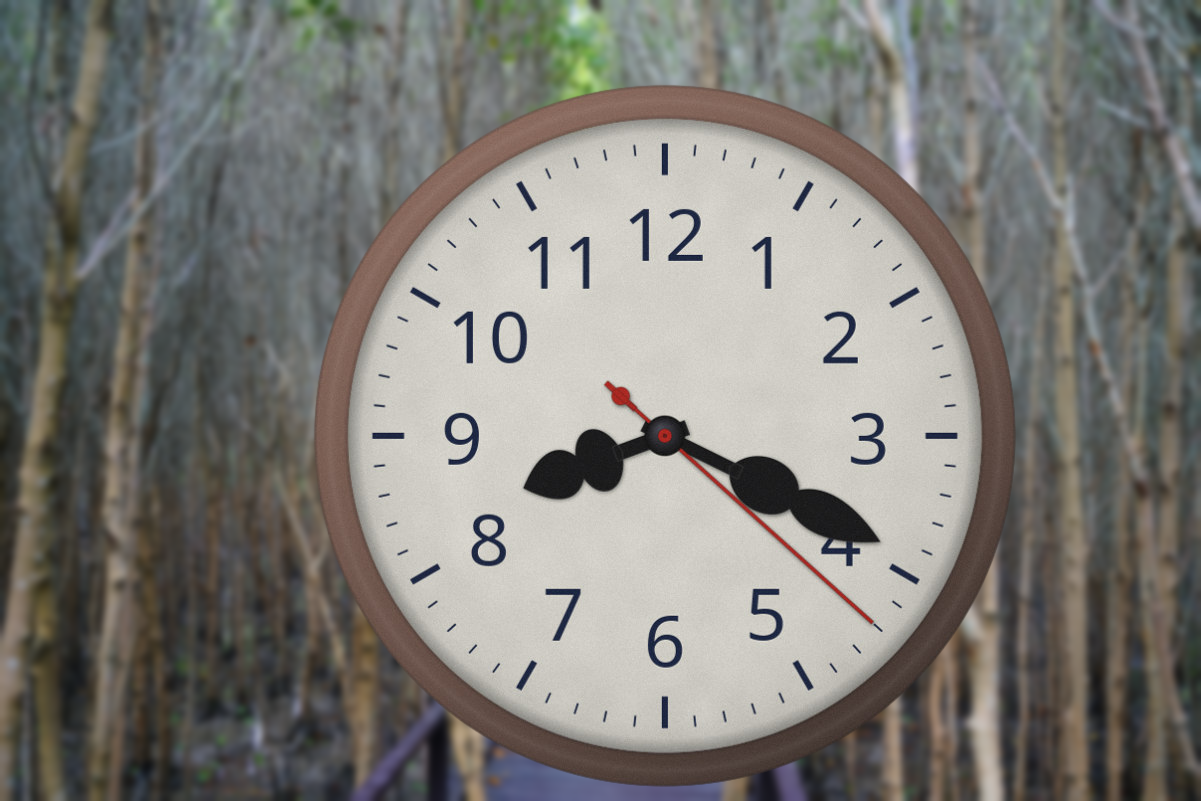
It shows 8.19.22
